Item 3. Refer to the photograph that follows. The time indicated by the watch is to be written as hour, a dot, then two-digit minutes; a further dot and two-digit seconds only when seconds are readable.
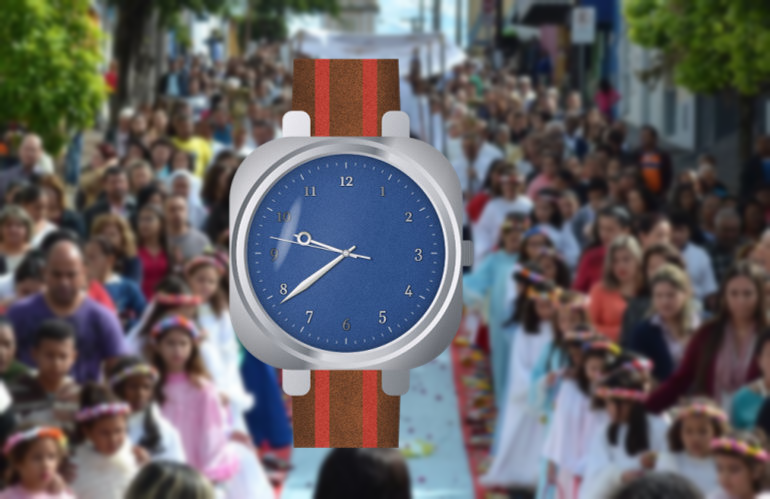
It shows 9.38.47
